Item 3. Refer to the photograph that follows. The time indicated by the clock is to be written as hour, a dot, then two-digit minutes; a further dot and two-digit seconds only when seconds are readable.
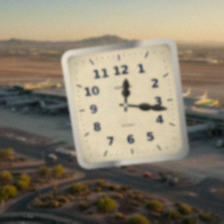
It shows 12.17
